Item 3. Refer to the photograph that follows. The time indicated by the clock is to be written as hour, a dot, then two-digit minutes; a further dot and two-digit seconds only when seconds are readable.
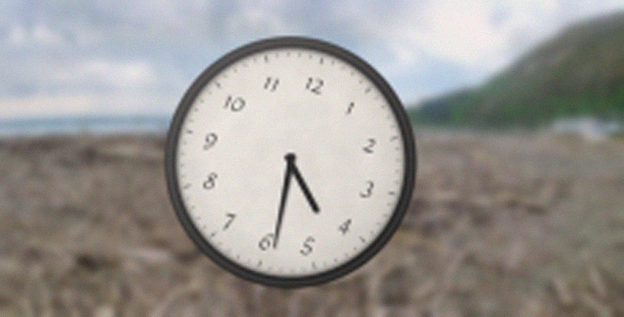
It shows 4.29
